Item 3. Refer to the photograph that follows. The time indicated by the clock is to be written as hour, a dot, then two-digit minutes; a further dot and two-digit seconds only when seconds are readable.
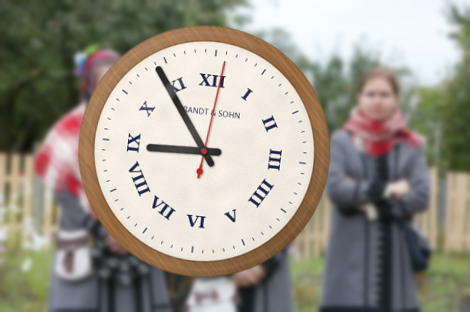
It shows 8.54.01
